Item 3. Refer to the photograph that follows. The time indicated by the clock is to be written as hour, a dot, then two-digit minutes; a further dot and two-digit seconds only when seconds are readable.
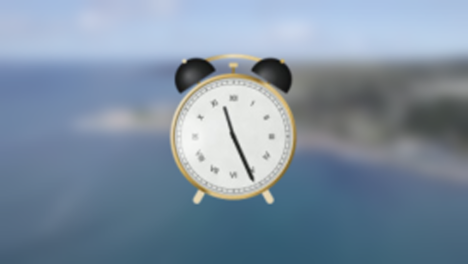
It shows 11.26
